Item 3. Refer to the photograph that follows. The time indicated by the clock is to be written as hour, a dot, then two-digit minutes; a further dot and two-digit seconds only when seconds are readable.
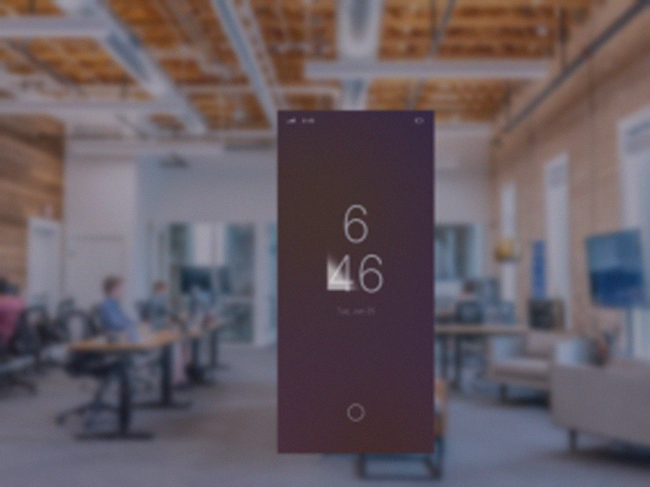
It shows 6.46
